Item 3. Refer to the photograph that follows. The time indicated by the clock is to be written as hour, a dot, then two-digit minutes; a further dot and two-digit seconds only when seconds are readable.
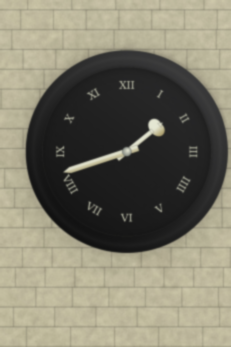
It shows 1.42
